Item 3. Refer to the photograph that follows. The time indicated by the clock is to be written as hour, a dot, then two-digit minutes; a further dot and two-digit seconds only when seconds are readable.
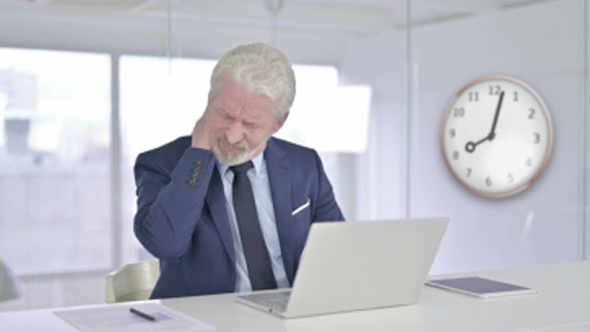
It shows 8.02
